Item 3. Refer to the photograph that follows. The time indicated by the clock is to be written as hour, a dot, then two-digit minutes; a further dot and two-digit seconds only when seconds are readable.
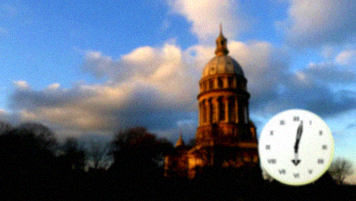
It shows 6.02
